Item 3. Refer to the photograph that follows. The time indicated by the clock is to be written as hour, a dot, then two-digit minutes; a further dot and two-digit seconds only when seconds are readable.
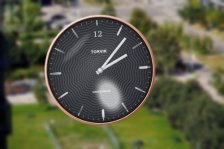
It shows 2.07
